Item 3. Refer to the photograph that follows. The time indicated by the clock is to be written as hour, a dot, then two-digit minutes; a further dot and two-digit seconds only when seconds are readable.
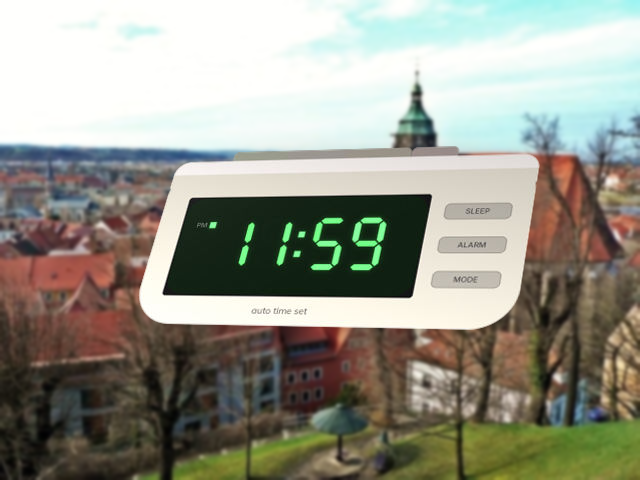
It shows 11.59
